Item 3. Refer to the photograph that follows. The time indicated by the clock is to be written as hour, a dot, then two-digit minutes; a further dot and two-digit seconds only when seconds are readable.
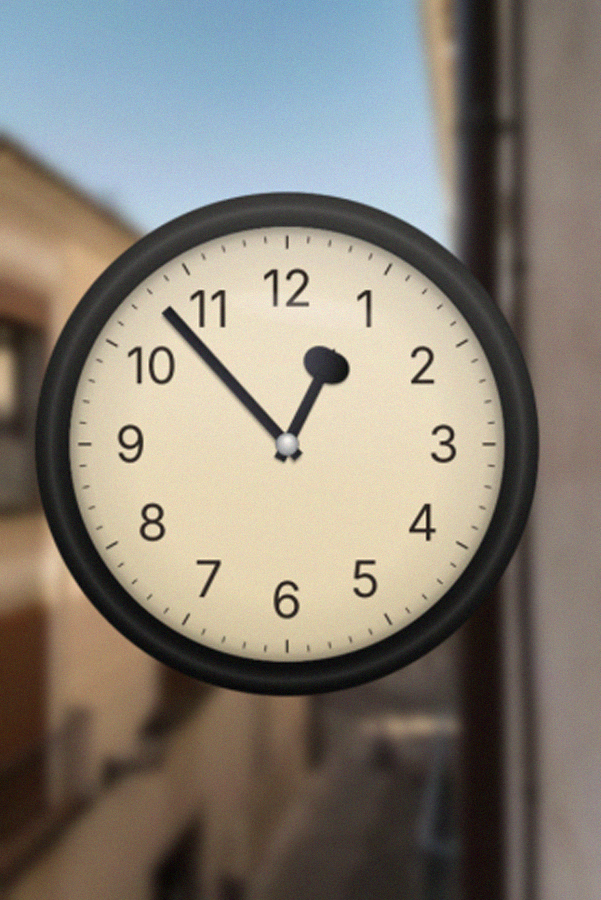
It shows 12.53
